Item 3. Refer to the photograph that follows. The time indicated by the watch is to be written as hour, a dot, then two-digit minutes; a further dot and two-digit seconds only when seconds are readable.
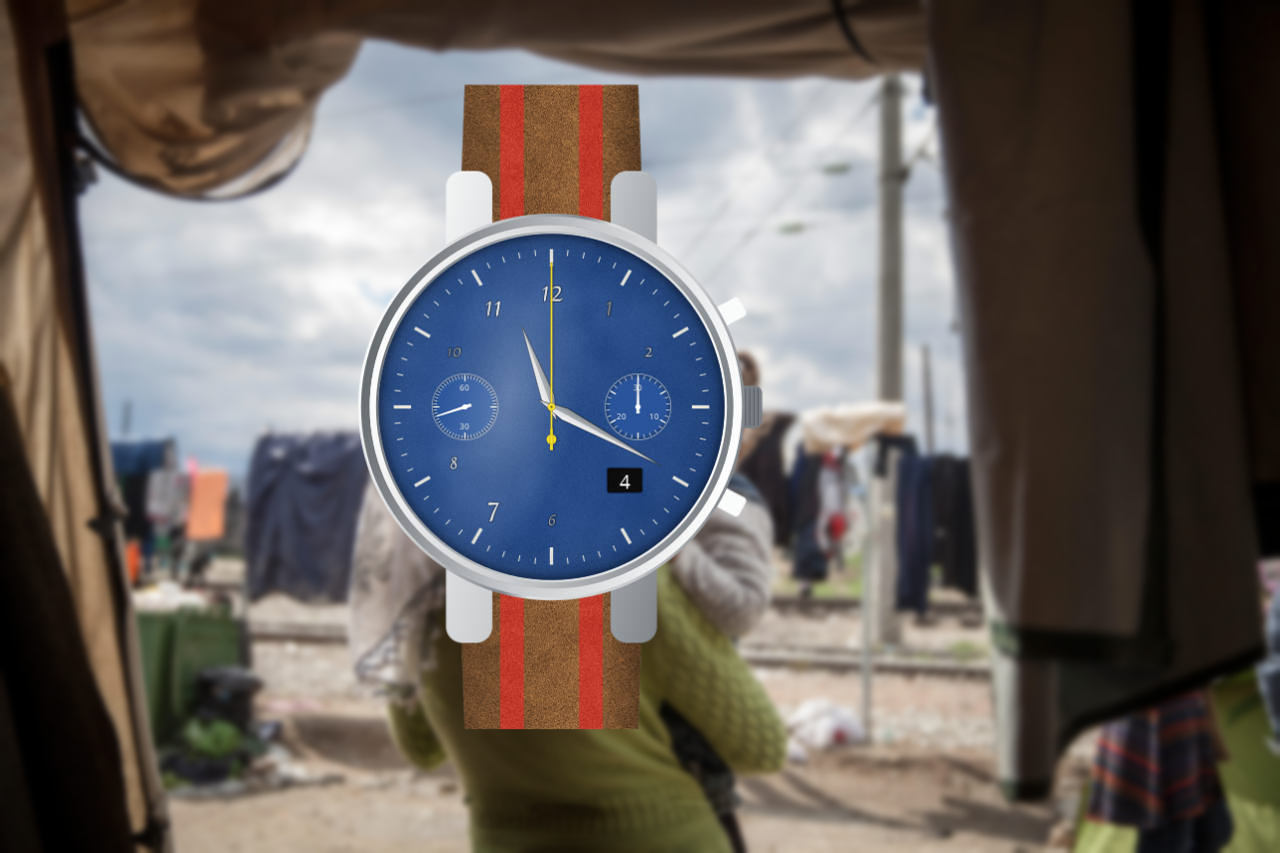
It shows 11.19.42
